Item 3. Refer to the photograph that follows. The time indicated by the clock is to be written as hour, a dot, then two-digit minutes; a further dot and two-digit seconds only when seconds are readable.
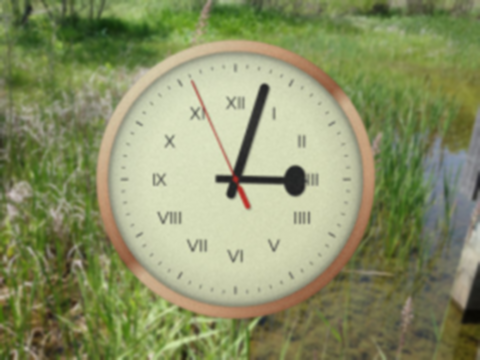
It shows 3.02.56
